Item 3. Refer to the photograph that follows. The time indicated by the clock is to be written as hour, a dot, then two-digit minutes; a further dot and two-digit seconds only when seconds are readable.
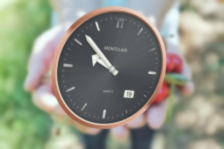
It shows 9.52
